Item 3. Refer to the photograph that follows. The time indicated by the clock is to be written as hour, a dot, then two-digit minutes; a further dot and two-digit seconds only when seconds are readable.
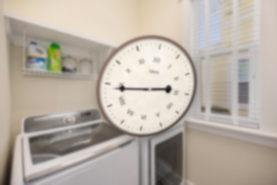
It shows 2.44
